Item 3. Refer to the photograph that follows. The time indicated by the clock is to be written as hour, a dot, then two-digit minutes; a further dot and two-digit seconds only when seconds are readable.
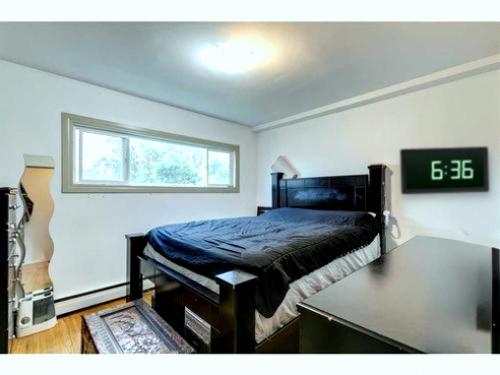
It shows 6.36
